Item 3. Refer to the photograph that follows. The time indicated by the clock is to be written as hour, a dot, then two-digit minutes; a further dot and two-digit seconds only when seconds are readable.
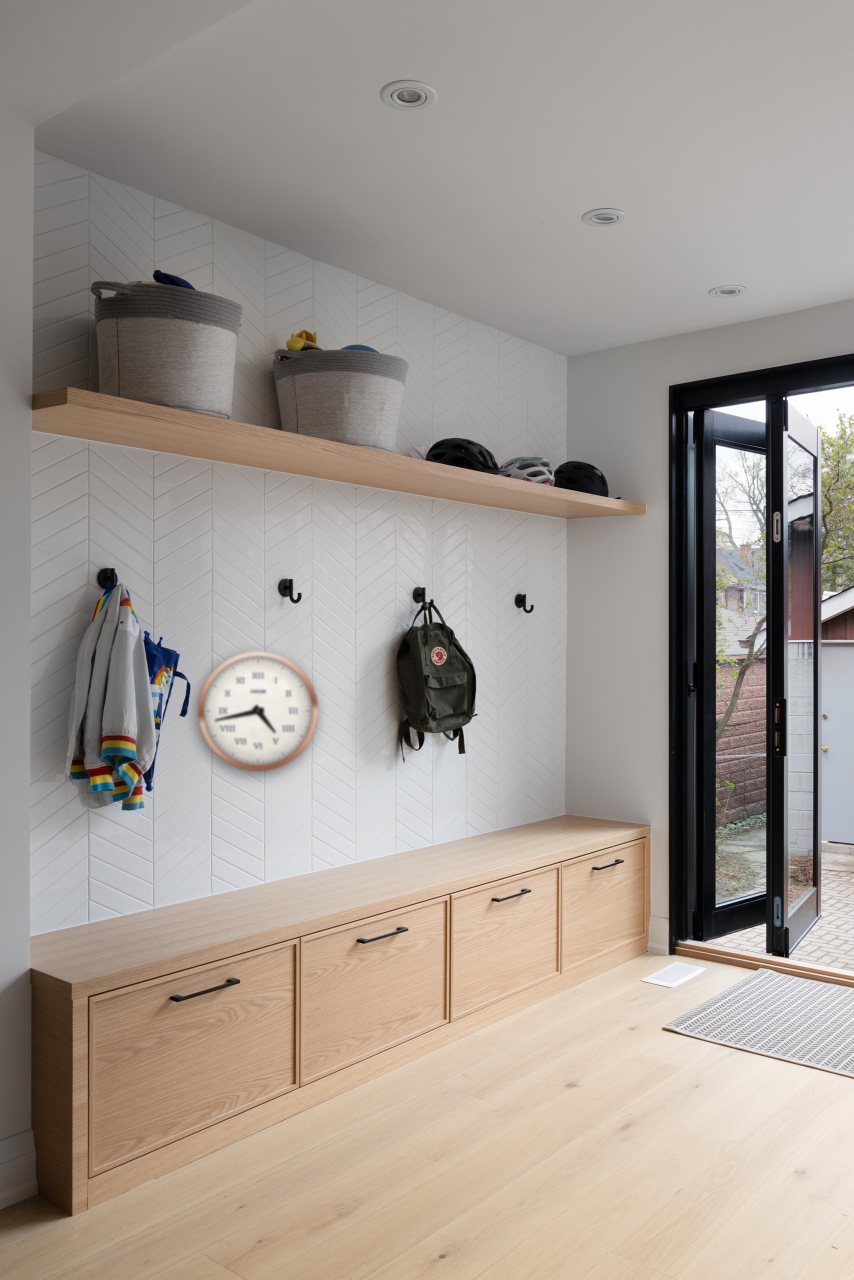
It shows 4.43
